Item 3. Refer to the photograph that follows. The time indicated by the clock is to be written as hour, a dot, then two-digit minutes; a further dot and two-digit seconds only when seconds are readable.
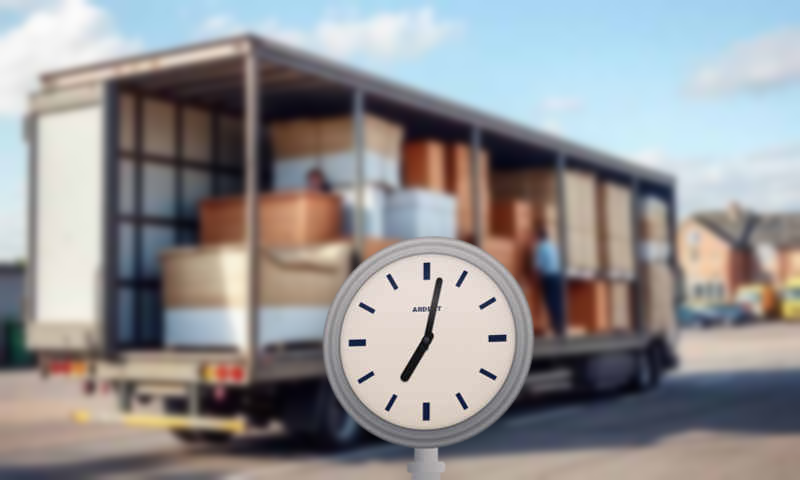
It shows 7.02
